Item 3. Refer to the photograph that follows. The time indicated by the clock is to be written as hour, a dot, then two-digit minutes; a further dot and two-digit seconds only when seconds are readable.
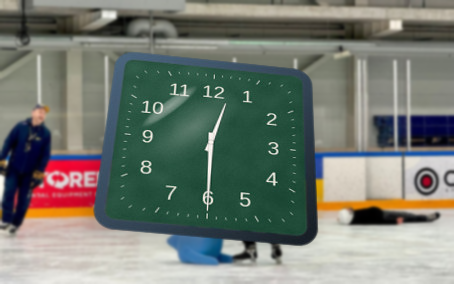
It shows 12.30
